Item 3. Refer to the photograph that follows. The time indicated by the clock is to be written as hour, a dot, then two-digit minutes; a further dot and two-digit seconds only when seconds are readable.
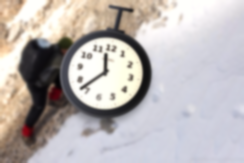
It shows 11.37
